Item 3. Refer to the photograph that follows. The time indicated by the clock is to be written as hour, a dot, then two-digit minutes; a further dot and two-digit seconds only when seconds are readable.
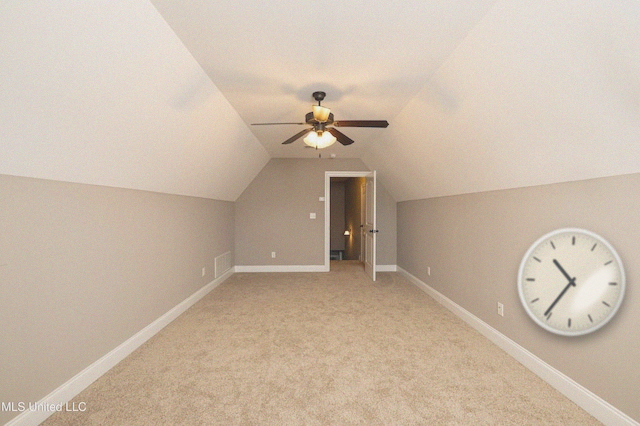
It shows 10.36
